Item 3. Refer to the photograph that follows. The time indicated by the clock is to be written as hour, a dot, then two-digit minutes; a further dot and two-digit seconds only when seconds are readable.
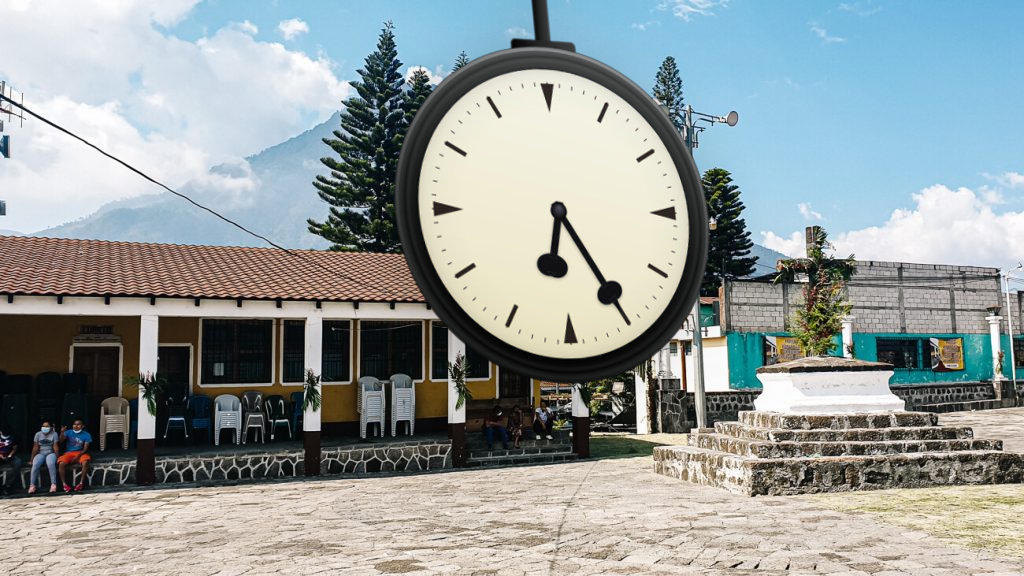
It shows 6.25
